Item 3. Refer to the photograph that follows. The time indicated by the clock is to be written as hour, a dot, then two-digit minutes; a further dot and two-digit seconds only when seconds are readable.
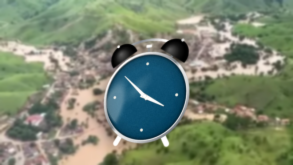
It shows 3.52
